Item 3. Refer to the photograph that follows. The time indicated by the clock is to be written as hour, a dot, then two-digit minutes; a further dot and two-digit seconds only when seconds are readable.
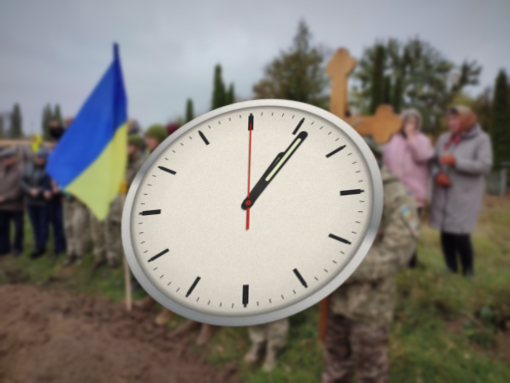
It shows 1.06.00
